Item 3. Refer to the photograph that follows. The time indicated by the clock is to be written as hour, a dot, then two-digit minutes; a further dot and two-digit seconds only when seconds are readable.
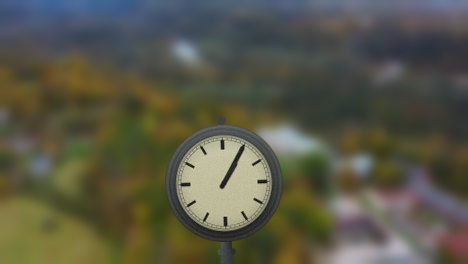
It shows 1.05
